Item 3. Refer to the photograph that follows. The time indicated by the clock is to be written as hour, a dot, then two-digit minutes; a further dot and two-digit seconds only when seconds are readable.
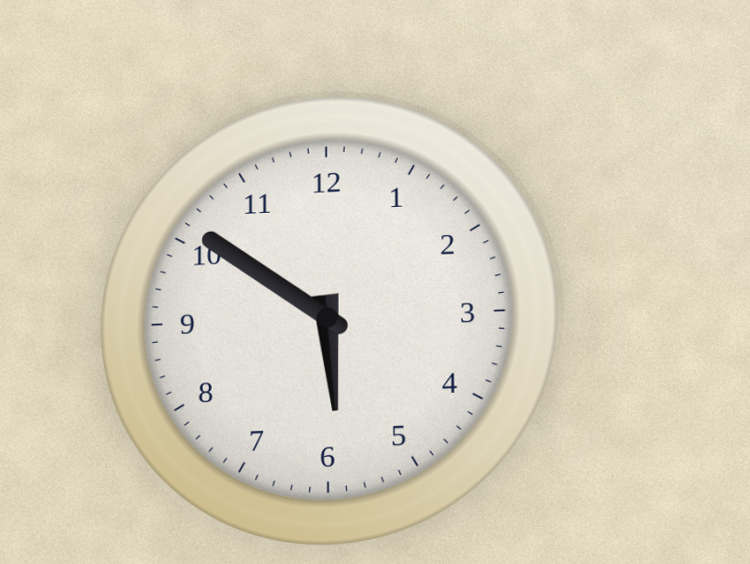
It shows 5.51
